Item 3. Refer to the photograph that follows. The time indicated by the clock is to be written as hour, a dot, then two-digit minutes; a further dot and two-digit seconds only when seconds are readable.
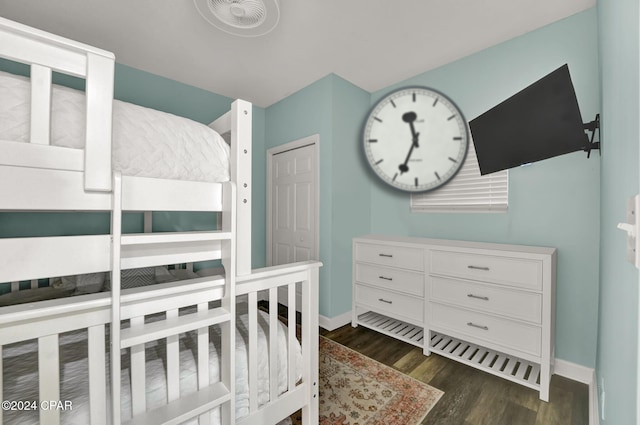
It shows 11.34
